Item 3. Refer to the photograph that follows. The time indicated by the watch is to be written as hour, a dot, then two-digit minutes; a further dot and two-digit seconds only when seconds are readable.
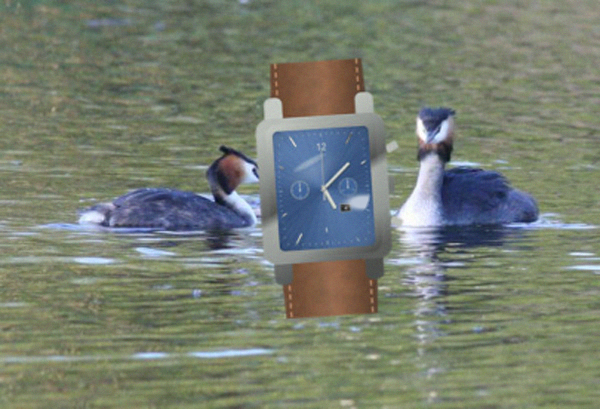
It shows 5.08
